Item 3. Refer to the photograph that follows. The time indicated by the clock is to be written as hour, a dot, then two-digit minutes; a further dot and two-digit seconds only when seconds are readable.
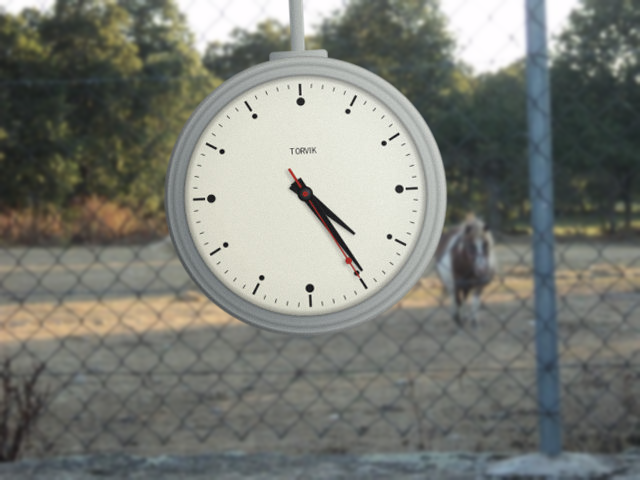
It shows 4.24.25
